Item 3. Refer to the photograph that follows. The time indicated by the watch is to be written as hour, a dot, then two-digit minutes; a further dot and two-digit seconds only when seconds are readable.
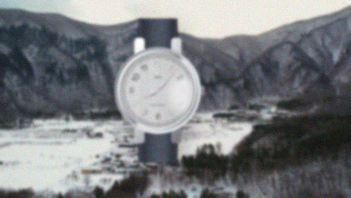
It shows 8.07
